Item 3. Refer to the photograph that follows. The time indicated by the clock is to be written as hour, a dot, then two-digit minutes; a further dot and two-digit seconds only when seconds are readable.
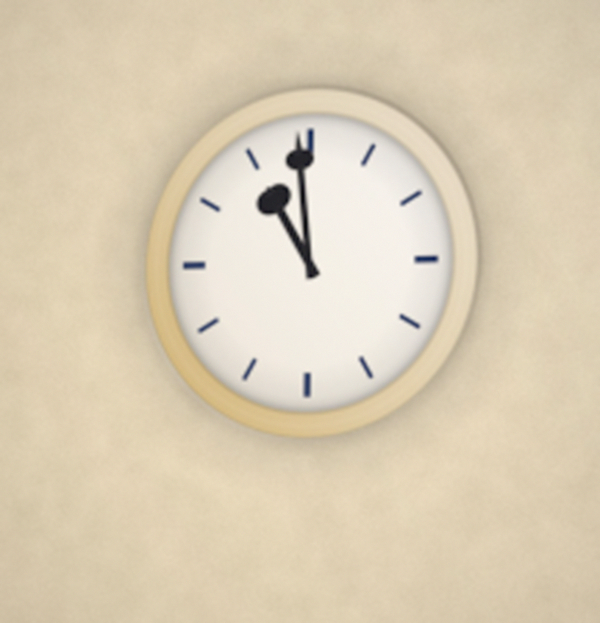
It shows 10.59
